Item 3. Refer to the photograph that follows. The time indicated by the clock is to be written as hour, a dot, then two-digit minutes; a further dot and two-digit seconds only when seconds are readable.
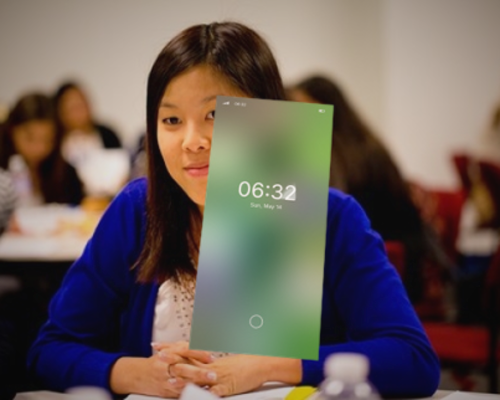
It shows 6.32
